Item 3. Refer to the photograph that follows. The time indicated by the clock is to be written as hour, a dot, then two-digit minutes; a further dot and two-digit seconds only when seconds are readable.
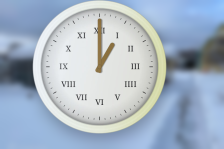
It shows 1.00
